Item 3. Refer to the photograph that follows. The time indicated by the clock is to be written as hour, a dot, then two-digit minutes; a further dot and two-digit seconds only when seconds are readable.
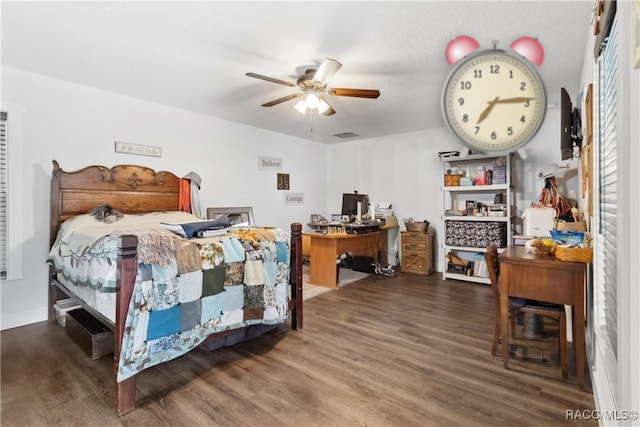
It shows 7.14
